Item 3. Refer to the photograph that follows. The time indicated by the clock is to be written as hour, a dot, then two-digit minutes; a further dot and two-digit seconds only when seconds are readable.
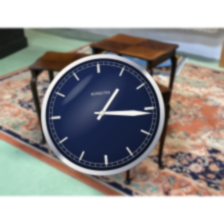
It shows 1.16
